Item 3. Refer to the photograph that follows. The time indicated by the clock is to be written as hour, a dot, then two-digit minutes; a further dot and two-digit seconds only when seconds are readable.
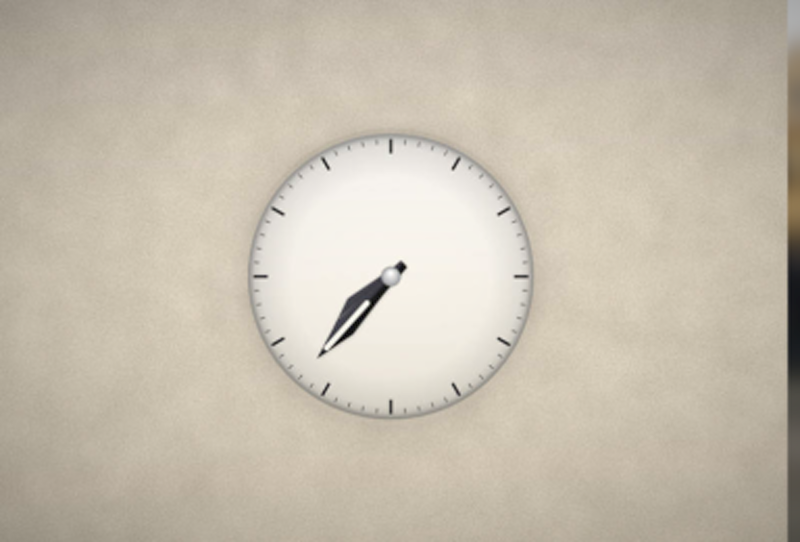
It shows 7.37
